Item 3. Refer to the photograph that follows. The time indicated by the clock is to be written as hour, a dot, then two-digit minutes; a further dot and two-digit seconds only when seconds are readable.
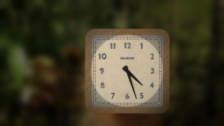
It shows 4.27
